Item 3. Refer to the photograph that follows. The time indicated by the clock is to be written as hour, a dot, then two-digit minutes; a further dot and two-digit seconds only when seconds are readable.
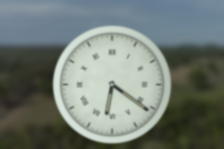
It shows 6.21
